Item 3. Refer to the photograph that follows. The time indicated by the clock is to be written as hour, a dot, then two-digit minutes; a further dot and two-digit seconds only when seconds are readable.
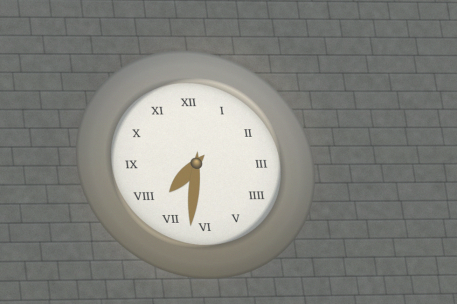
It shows 7.32
